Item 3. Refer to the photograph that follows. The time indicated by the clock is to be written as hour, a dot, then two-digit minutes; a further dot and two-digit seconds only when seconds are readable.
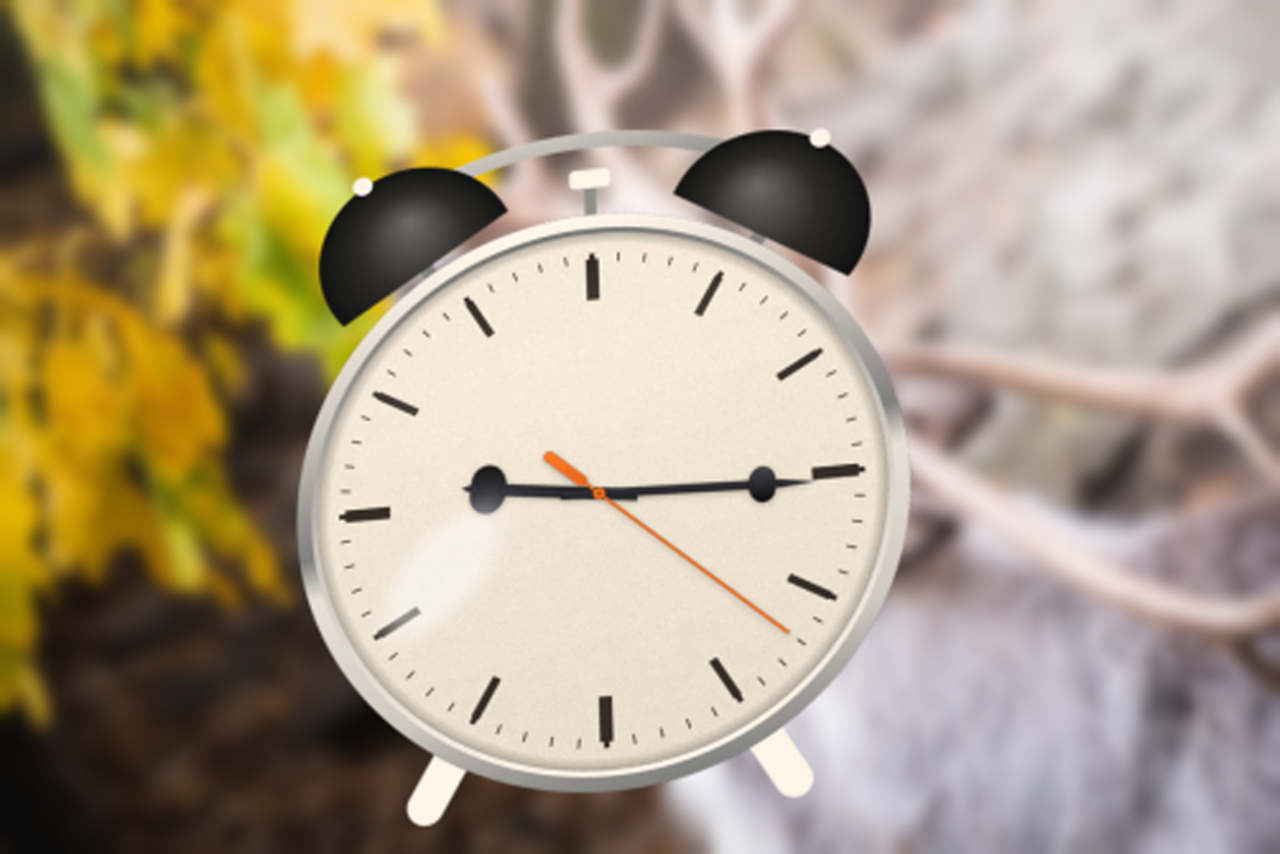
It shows 9.15.22
